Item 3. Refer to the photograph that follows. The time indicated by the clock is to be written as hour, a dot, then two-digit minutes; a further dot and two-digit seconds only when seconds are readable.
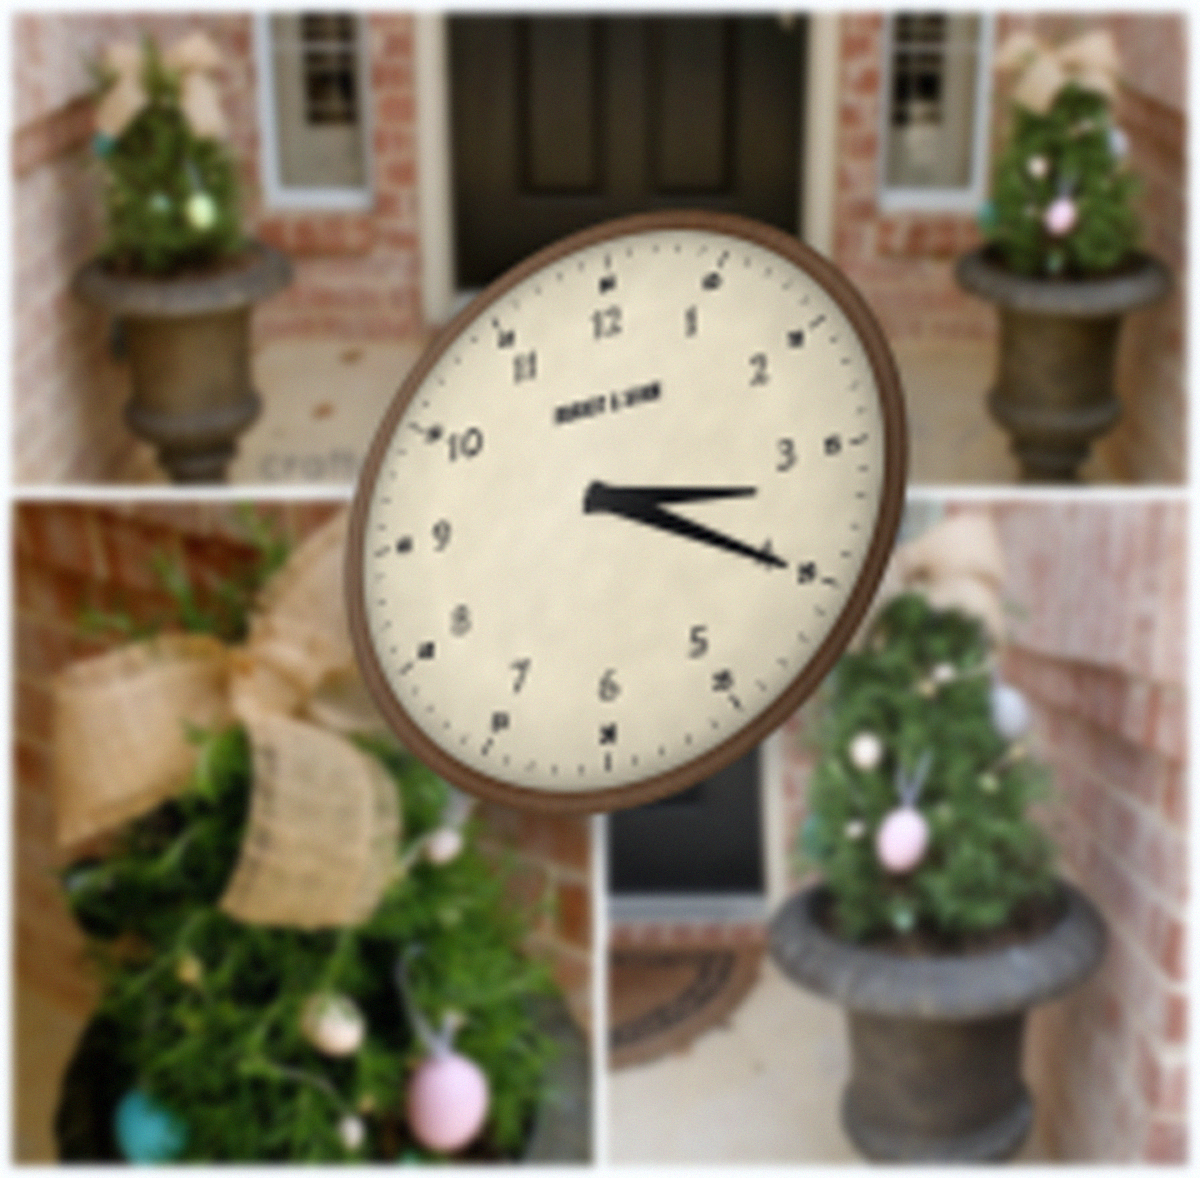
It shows 3.20
